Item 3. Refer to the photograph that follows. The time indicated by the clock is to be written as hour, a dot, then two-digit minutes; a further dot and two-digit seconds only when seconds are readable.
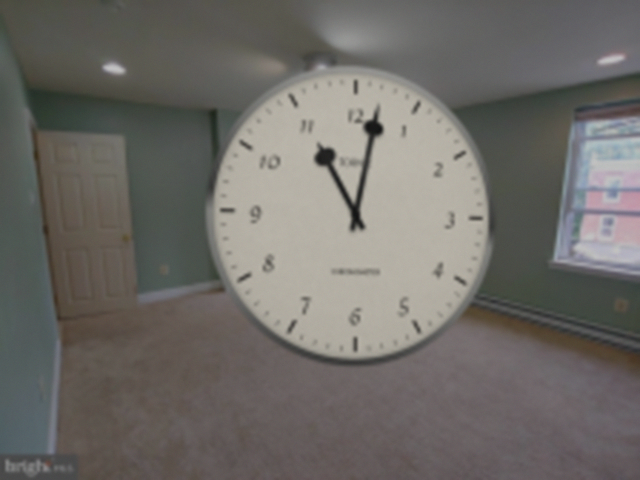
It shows 11.02
